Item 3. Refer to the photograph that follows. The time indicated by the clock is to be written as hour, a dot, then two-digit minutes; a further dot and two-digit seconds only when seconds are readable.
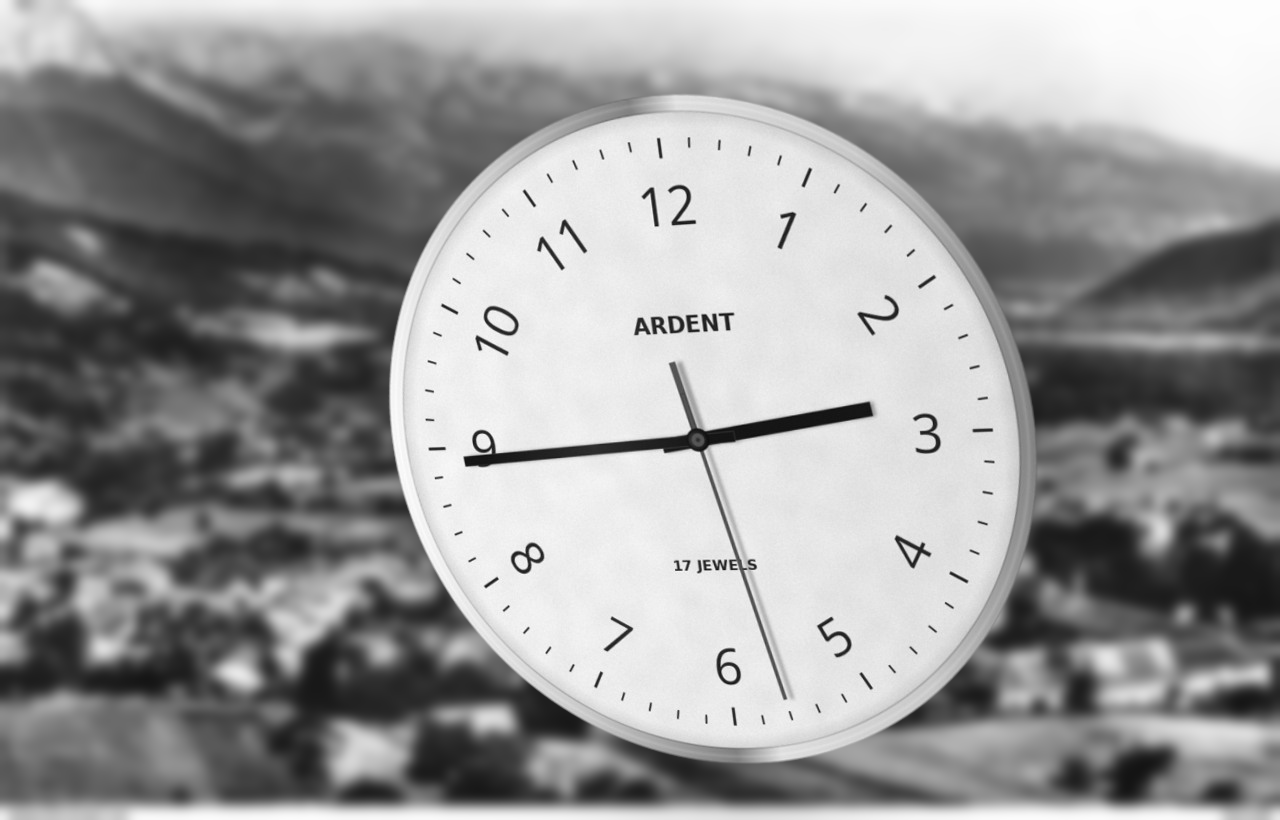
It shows 2.44.28
